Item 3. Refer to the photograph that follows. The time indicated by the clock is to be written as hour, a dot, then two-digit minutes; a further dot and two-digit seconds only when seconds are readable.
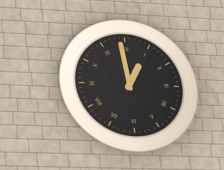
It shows 12.59
